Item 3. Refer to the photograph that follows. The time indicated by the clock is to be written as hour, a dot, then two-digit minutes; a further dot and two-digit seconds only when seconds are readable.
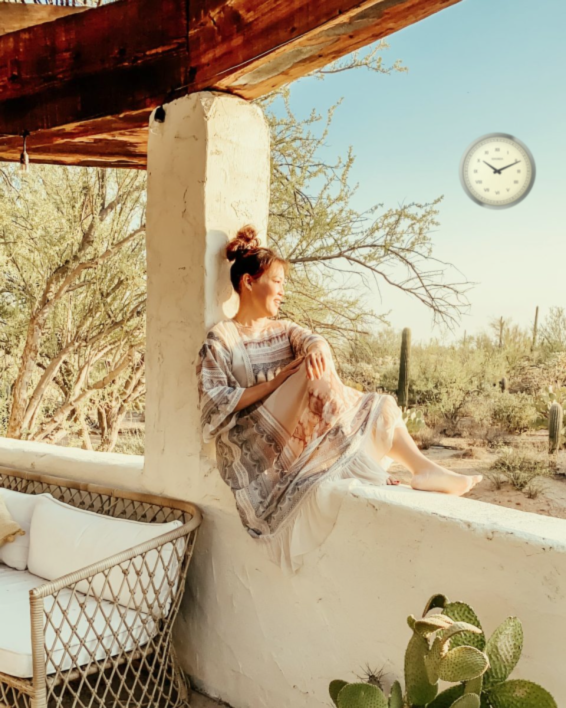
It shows 10.11
